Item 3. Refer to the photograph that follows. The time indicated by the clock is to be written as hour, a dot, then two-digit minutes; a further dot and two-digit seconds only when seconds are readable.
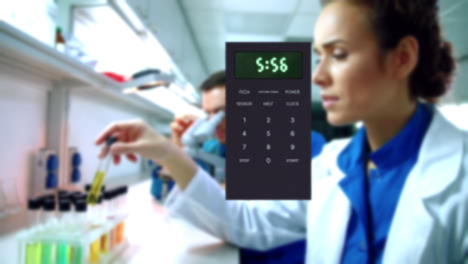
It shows 5.56
